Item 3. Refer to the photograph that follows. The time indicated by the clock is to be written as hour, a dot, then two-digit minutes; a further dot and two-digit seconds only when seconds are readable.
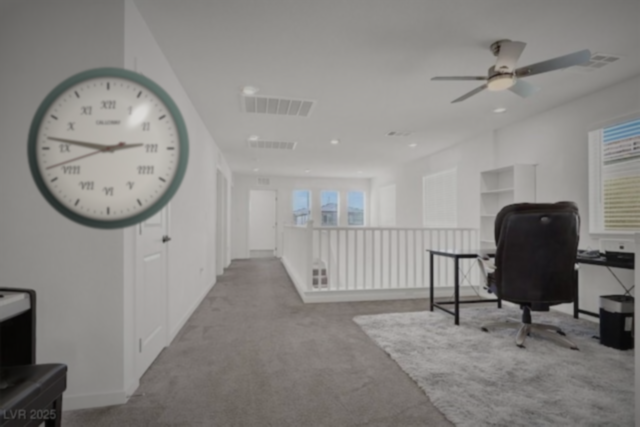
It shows 2.46.42
